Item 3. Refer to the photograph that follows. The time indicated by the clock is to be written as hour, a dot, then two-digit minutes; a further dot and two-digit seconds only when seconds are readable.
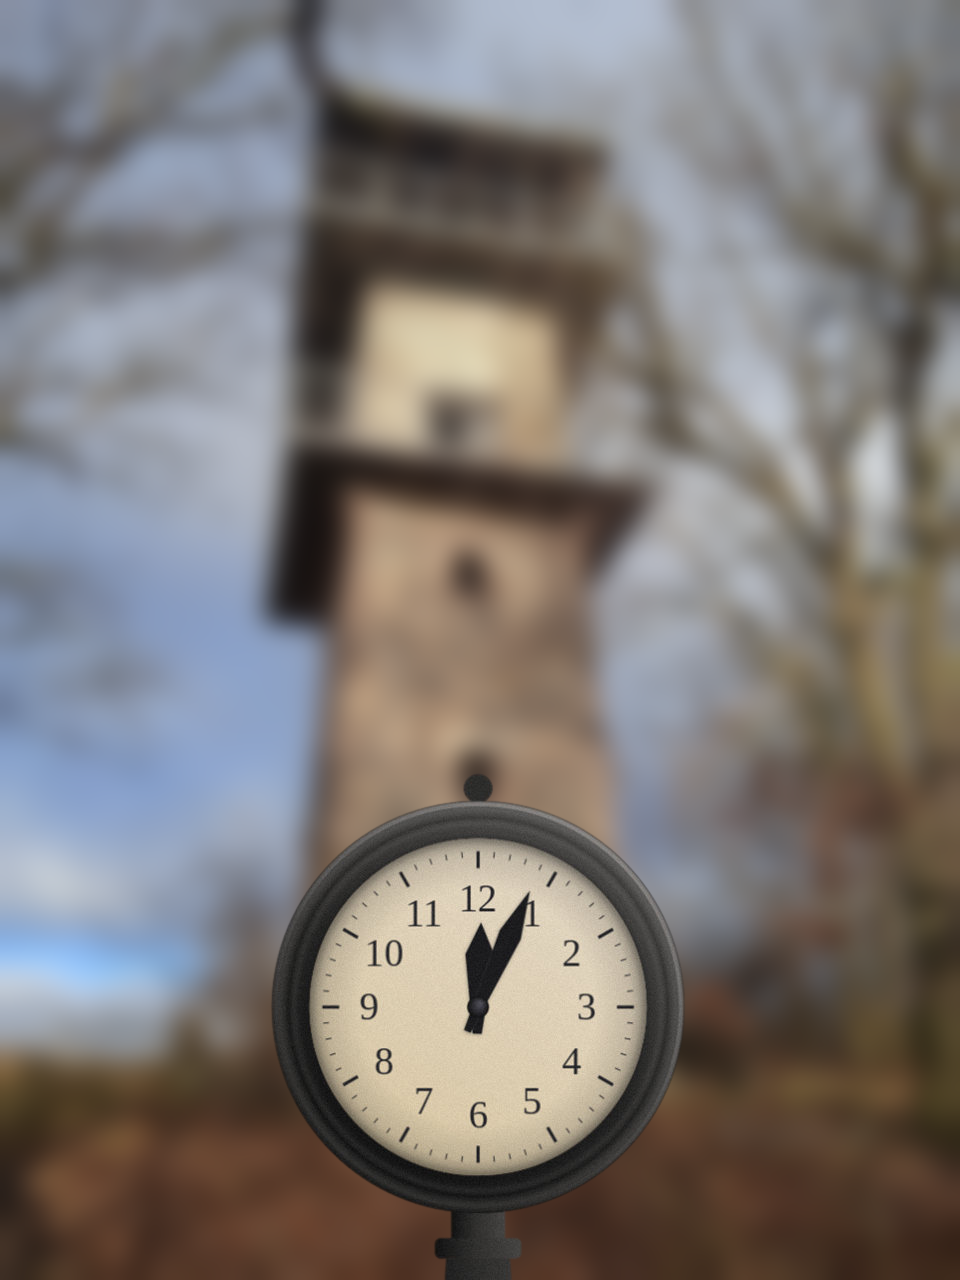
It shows 12.04
